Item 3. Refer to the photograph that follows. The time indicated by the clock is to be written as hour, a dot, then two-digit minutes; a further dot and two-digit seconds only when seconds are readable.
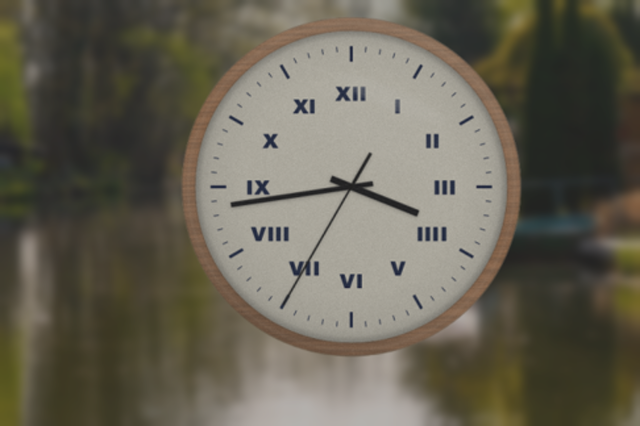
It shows 3.43.35
